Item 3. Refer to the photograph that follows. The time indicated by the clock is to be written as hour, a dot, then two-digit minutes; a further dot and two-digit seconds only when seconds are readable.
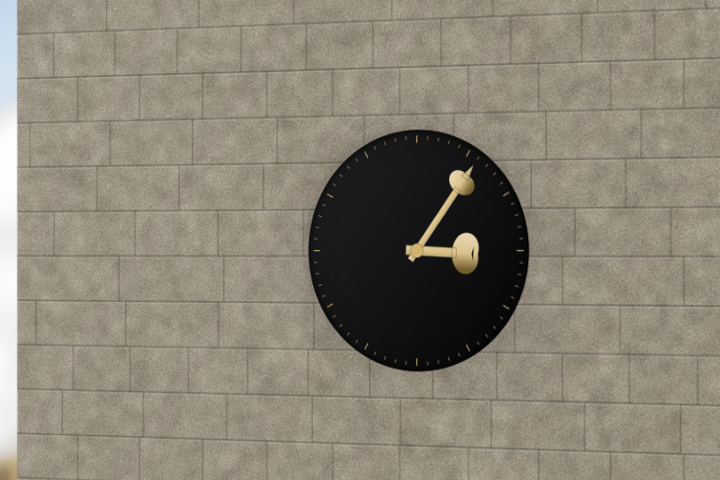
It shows 3.06
